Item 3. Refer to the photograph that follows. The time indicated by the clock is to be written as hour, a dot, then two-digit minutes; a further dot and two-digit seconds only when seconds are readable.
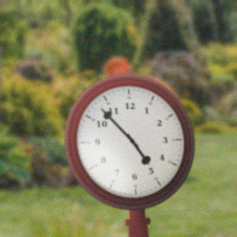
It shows 4.53
